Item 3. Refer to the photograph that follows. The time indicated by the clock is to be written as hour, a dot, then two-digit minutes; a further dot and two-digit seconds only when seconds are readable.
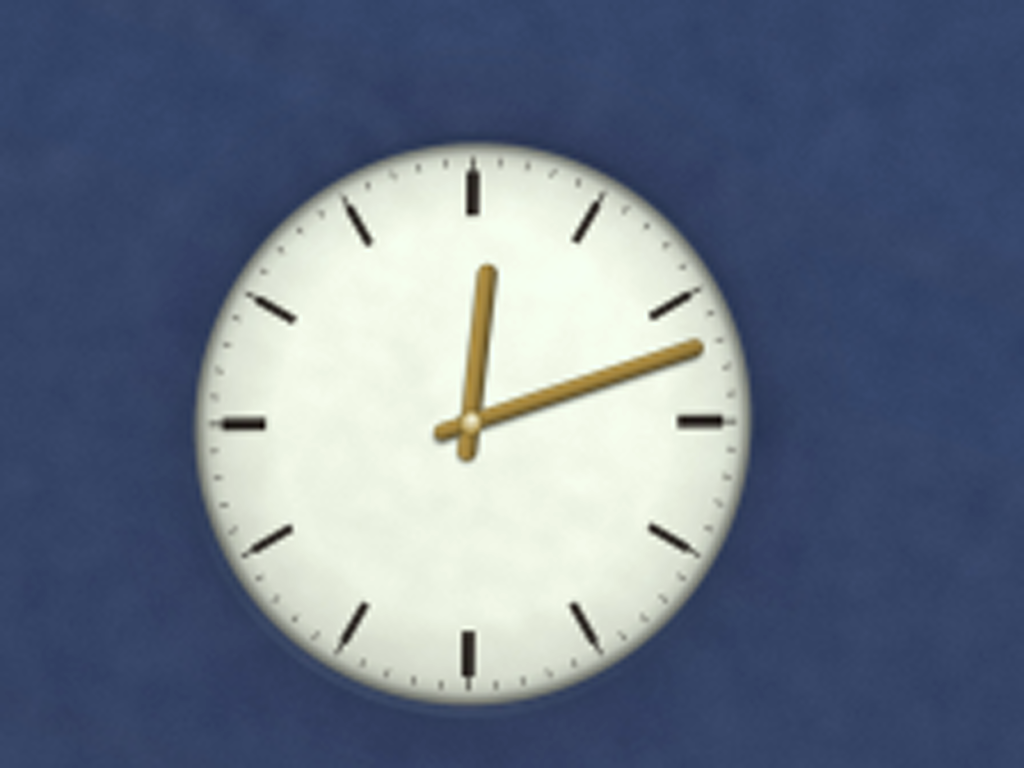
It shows 12.12
